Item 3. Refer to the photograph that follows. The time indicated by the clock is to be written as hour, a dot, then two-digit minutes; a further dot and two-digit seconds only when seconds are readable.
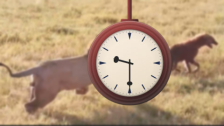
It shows 9.30
